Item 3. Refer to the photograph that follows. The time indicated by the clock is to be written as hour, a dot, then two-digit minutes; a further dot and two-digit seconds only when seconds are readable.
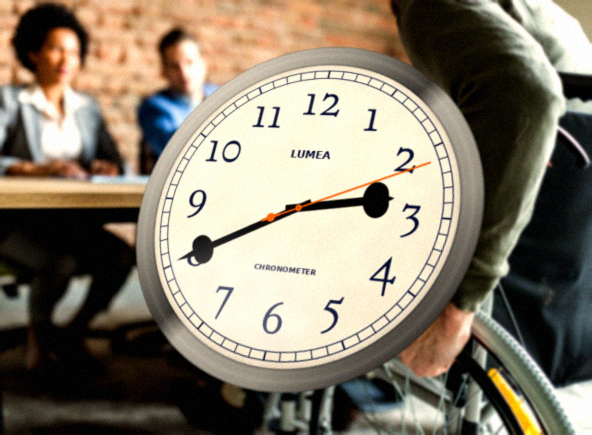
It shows 2.40.11
